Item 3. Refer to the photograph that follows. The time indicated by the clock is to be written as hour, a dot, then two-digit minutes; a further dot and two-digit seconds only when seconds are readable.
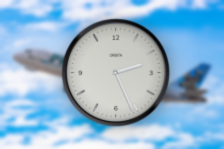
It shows 2.26
